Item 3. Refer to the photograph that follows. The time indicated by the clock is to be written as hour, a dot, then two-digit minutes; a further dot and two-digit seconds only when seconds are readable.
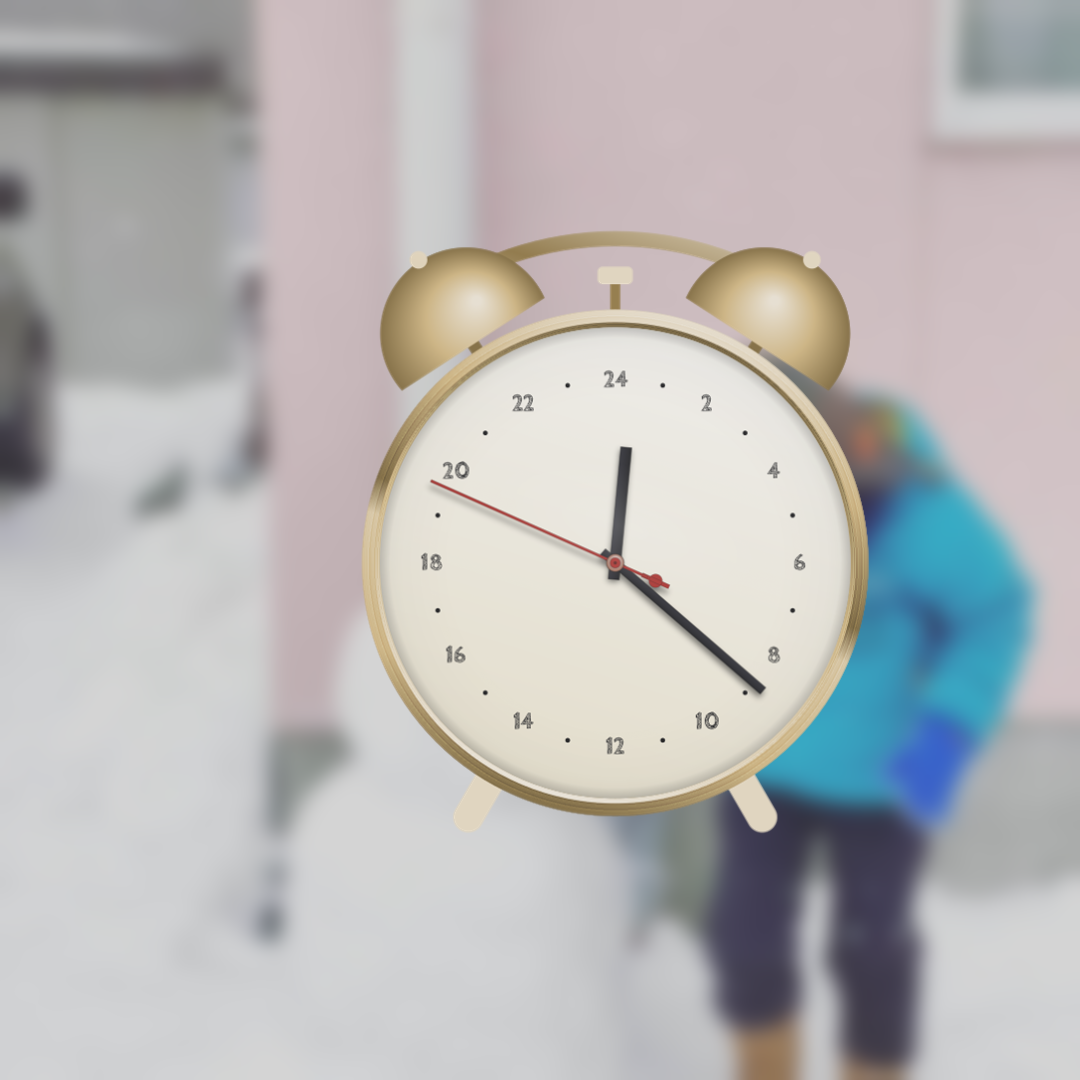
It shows 0.21.49
